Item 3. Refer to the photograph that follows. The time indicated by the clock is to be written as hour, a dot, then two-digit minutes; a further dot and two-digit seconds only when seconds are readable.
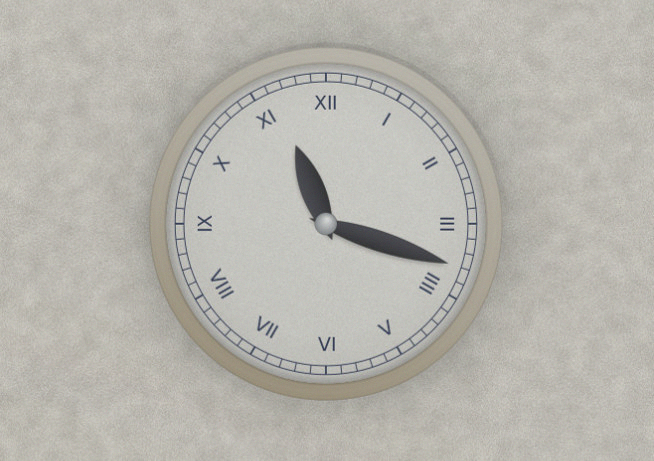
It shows 11.18
